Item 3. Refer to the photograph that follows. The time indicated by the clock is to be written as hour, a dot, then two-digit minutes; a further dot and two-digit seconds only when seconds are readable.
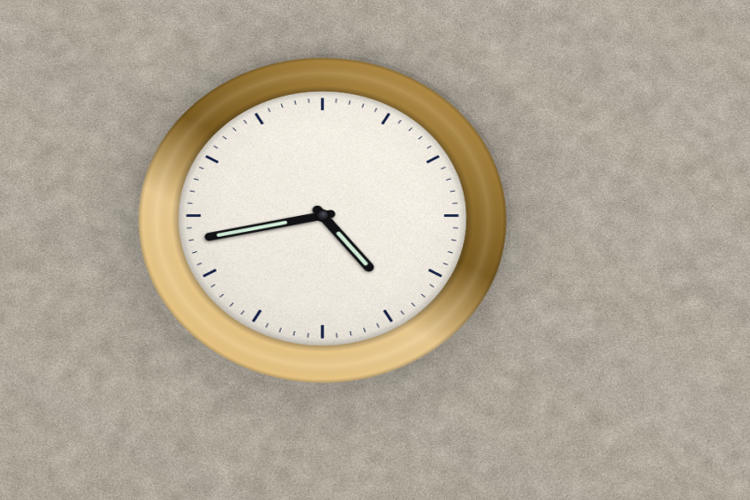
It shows 4.43
